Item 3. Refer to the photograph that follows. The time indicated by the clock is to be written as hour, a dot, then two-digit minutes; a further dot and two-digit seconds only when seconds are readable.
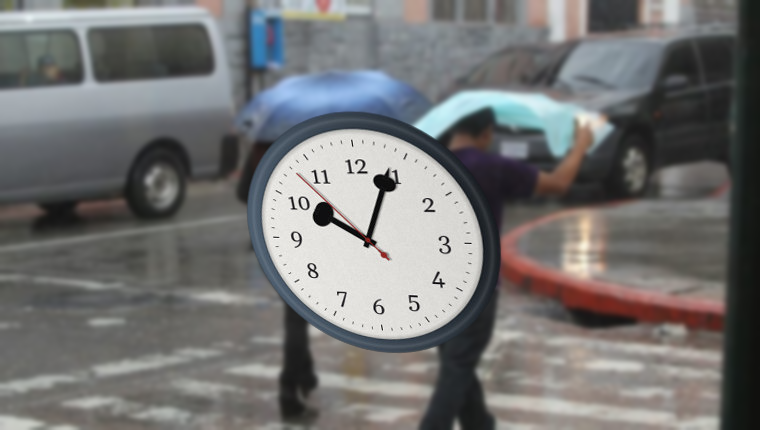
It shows 10.03.53
